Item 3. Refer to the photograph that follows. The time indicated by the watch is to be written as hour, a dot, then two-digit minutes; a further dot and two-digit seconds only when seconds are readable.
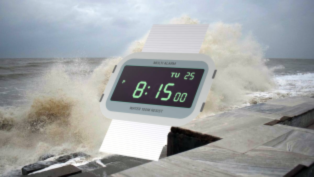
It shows 8.15
